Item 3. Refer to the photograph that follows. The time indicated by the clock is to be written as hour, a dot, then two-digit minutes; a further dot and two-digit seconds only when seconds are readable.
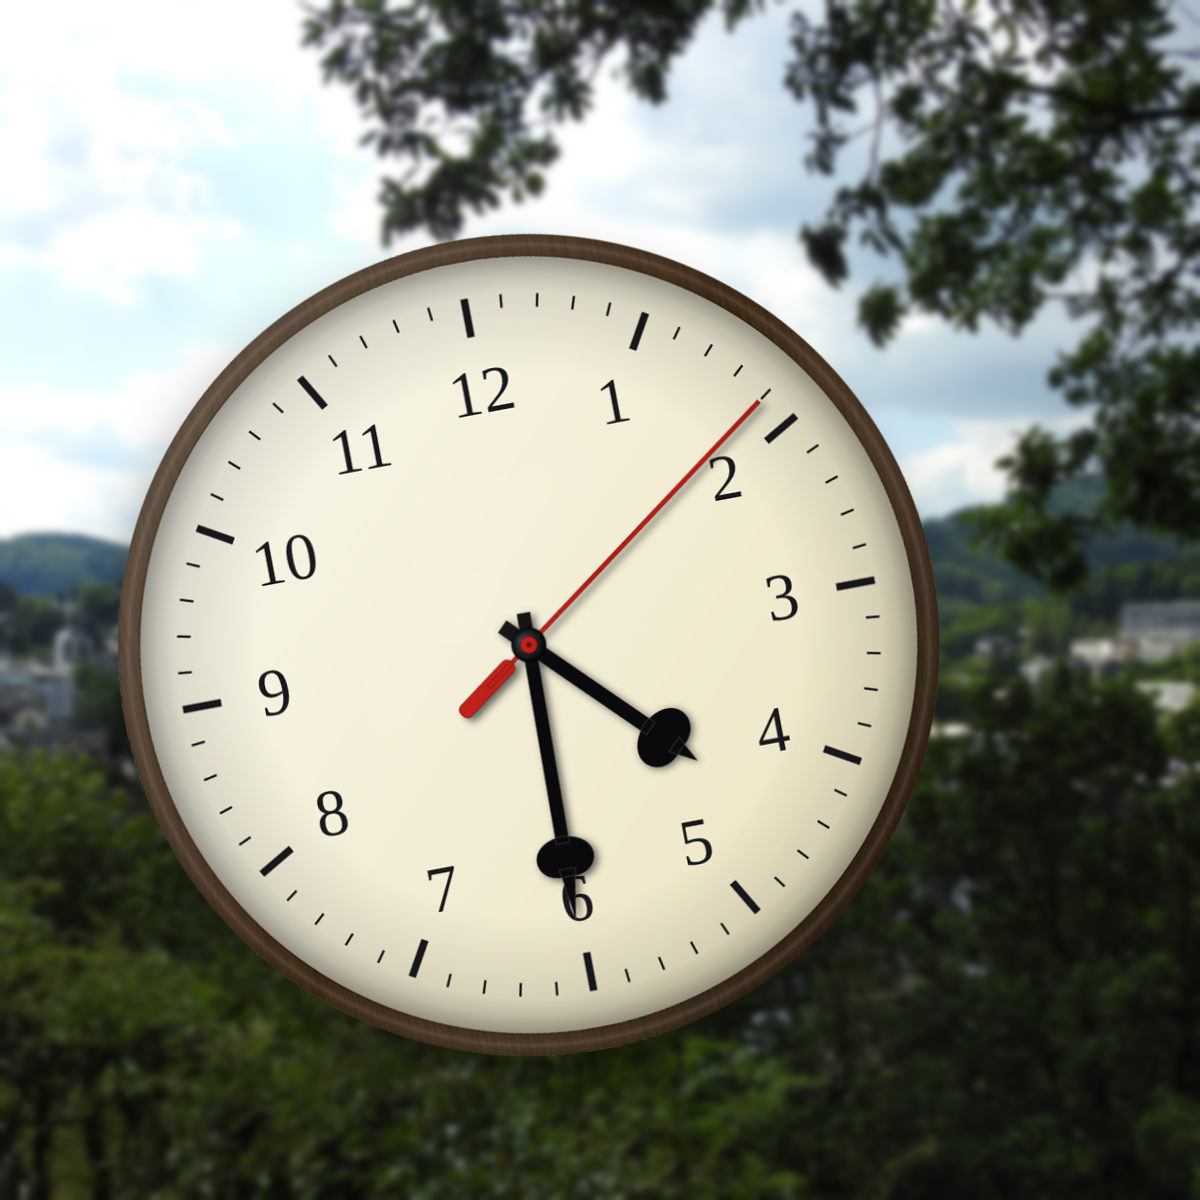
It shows 4.30.09
